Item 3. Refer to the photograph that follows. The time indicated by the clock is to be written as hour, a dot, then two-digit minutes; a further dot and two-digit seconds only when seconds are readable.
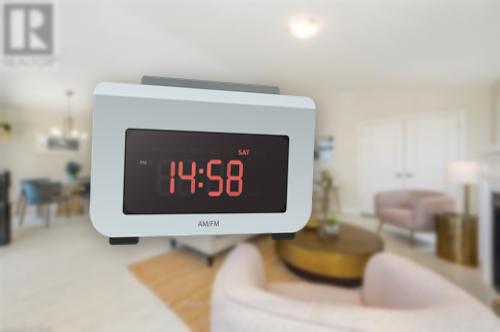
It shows 14.58
